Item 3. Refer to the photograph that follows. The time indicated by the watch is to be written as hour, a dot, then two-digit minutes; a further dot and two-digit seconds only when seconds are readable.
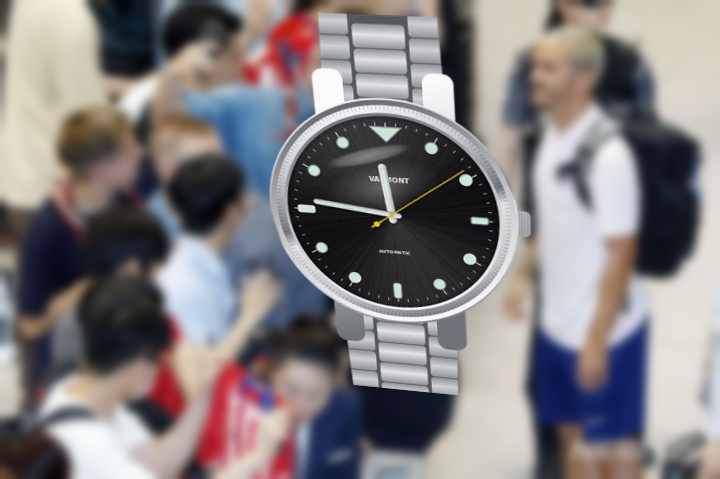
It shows 11.46.09
